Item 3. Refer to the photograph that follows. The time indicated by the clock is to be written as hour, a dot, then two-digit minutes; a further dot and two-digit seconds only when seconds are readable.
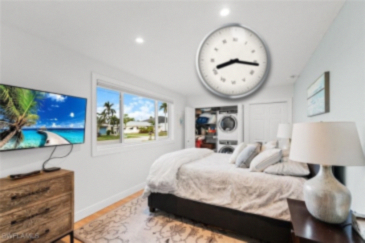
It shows 8.16
